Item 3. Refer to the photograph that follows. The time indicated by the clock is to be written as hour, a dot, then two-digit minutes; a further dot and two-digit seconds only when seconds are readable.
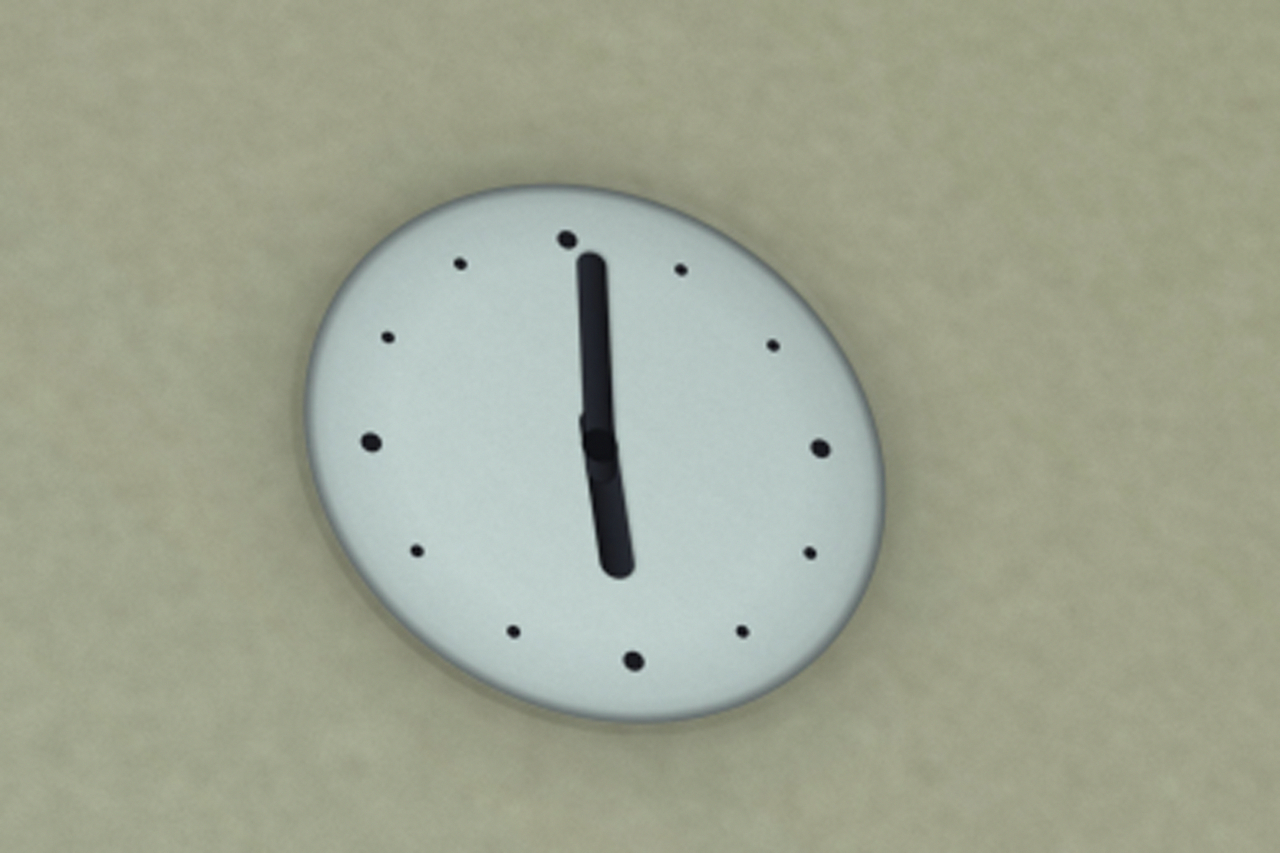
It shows 6.01
